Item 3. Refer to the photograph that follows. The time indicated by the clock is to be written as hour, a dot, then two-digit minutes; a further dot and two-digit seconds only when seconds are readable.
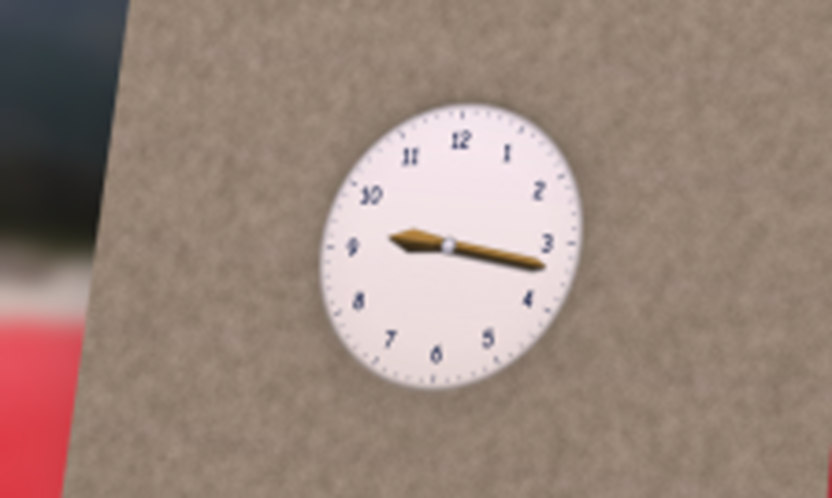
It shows 9.17
